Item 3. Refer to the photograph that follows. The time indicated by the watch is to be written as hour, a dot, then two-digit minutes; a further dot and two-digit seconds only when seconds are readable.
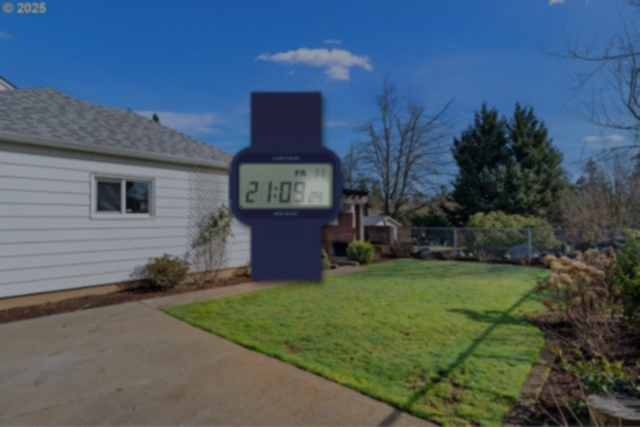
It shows 21.09
